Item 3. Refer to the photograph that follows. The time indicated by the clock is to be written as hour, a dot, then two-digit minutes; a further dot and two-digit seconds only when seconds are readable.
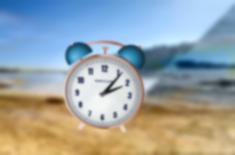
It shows 2.06
